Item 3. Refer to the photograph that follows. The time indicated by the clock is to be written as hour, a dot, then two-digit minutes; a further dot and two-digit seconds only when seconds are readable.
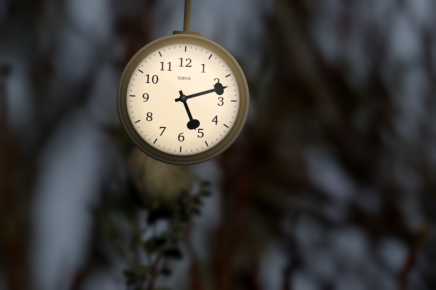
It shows 5.12
